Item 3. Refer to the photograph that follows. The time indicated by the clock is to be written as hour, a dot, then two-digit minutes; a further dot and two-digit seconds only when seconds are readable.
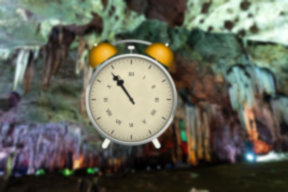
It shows 10.54
